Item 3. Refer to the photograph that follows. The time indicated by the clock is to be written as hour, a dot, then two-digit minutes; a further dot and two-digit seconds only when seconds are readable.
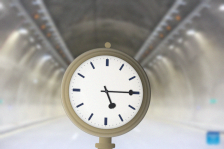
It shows 5.15
